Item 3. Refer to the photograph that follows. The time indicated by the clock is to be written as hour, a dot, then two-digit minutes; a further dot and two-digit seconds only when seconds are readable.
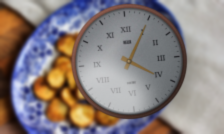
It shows 4.05
